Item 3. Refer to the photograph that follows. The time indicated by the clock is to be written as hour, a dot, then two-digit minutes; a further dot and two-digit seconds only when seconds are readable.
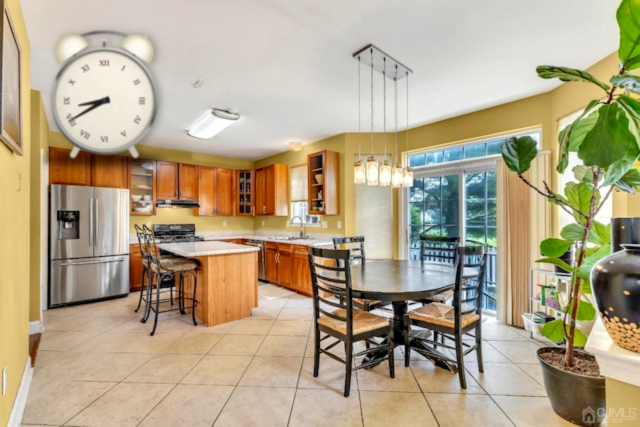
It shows 8.40
